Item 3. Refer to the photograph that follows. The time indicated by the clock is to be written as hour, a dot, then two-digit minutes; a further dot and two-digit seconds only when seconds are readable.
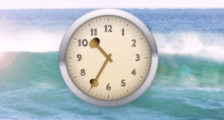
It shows 10.35
